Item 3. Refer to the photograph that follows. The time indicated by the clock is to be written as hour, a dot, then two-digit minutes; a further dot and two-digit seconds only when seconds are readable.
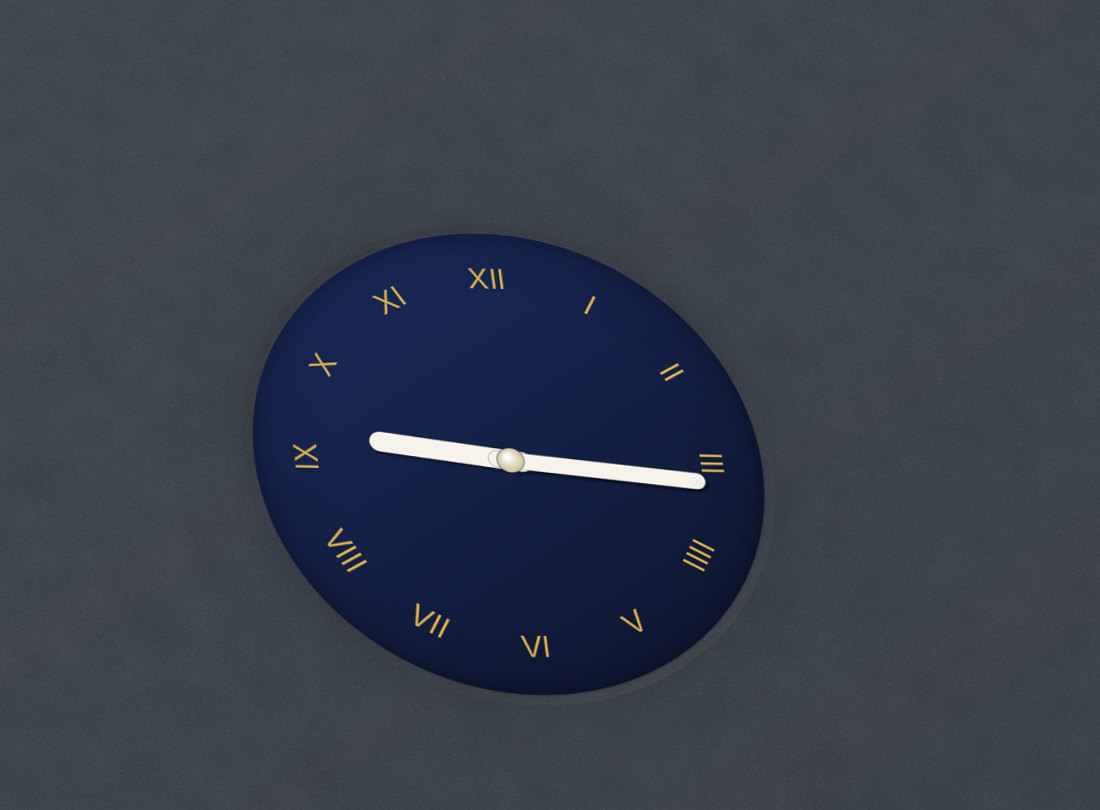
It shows 9.16
